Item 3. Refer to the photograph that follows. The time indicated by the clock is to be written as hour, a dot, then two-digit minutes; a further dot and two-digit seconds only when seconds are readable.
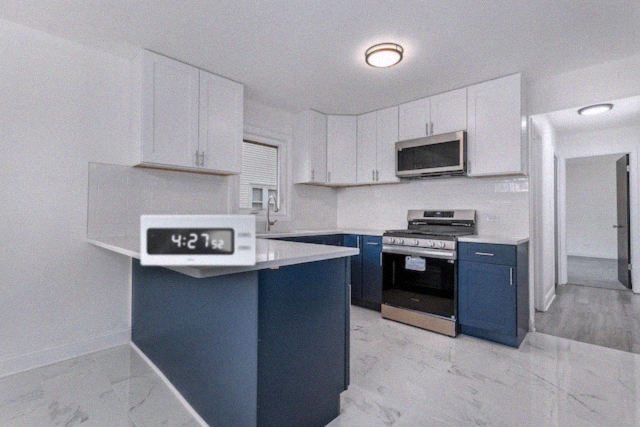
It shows 4.27
